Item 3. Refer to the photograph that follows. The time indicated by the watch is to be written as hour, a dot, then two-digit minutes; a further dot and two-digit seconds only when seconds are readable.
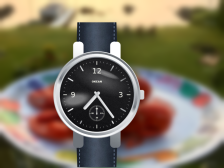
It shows 7.24
